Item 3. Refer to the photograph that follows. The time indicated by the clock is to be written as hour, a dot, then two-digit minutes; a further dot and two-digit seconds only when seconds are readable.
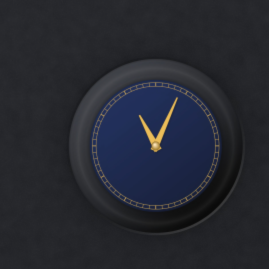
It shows 11.04
